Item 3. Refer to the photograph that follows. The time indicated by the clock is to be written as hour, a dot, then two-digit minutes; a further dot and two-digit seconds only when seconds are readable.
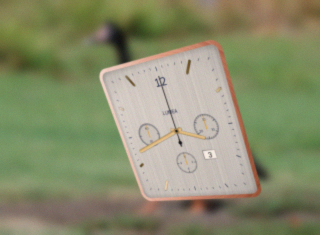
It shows 3.42
